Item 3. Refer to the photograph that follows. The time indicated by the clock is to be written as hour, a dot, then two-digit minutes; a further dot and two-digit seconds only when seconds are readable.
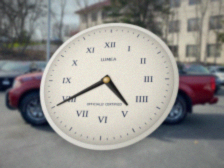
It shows 4.40
